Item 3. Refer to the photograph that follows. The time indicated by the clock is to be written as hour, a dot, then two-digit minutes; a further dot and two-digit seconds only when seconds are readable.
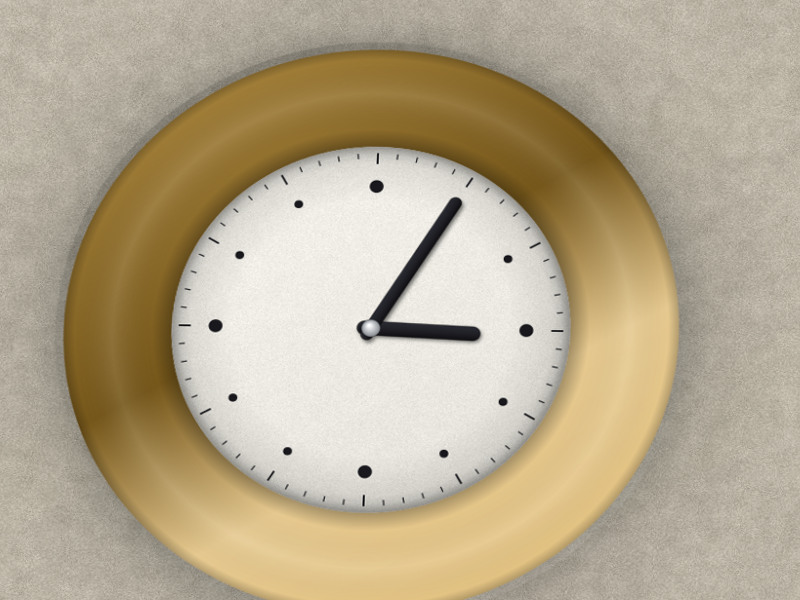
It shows 3.05
